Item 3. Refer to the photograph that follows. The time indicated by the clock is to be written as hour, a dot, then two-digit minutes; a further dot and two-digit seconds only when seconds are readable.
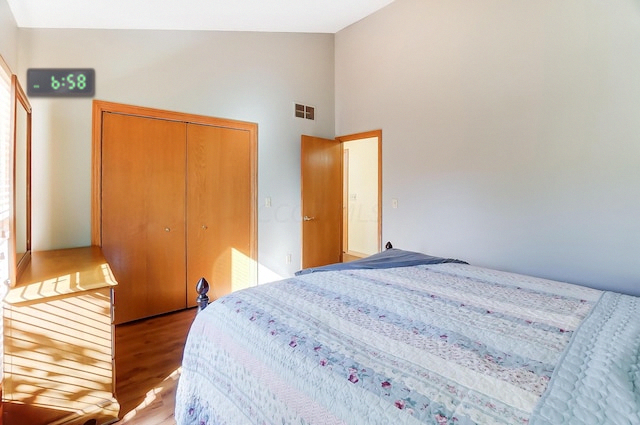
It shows 6.58
